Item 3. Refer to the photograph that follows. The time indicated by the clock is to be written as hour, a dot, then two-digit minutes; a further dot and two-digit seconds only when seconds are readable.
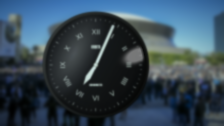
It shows 7.04
